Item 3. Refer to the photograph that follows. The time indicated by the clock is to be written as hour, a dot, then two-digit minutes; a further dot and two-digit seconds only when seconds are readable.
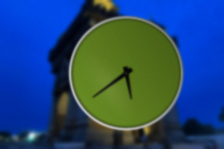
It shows 5.39
